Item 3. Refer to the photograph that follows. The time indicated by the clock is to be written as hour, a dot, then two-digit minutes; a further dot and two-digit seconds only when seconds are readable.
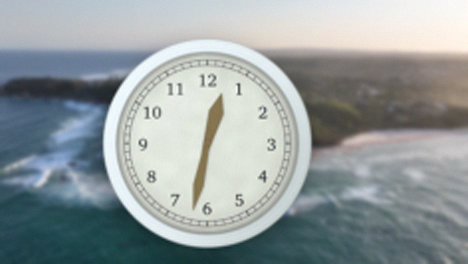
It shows 12.32
